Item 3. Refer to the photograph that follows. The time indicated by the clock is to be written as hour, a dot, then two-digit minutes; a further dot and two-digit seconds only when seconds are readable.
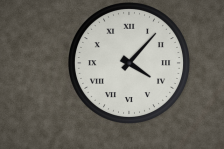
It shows 4.07
